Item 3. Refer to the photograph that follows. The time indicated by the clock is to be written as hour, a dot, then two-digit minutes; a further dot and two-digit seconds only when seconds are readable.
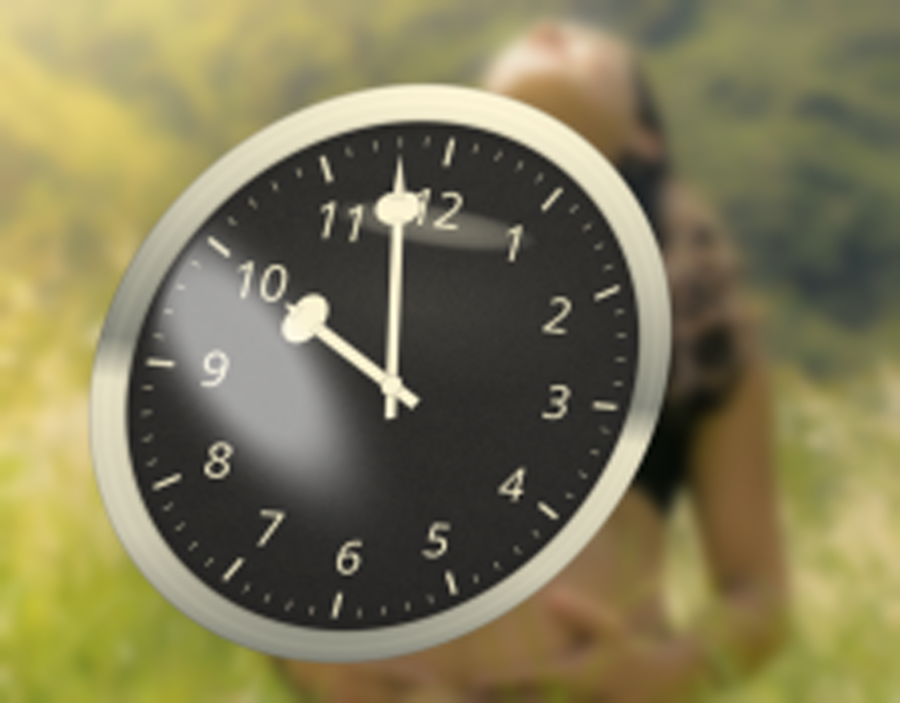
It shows 9.58
